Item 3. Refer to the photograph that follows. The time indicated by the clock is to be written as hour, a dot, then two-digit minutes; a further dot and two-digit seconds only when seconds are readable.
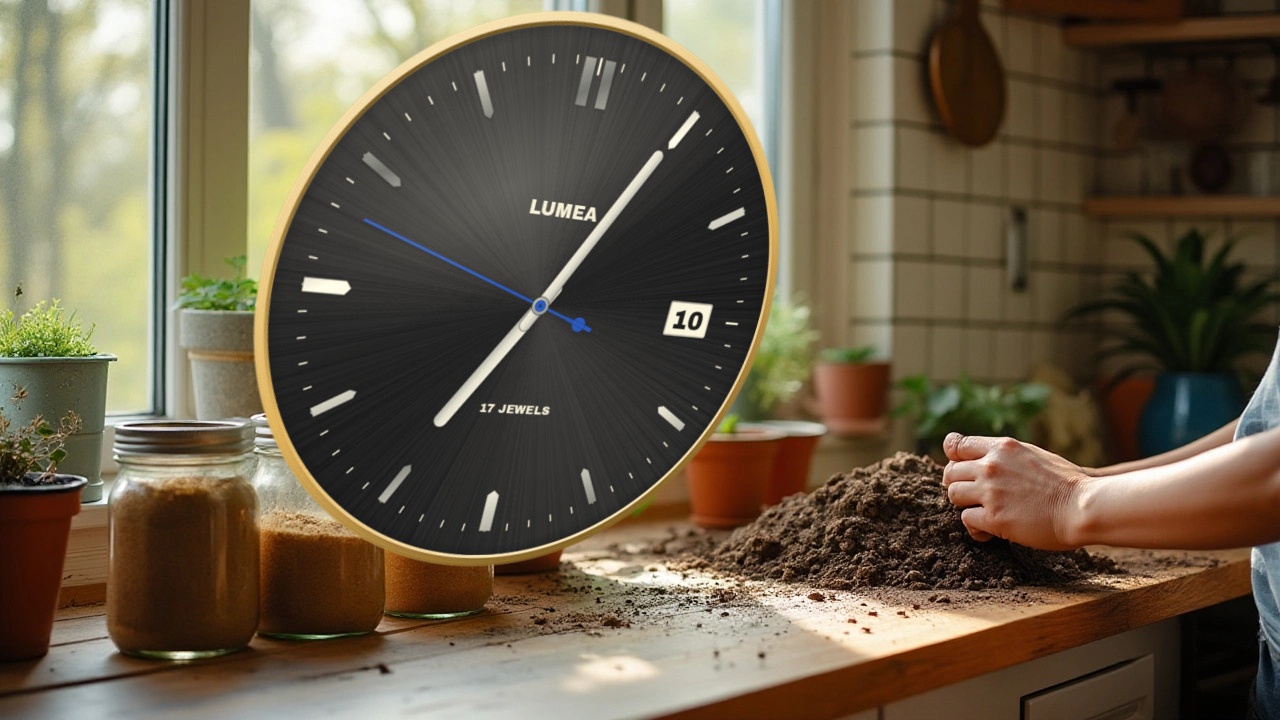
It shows 7.04.48
